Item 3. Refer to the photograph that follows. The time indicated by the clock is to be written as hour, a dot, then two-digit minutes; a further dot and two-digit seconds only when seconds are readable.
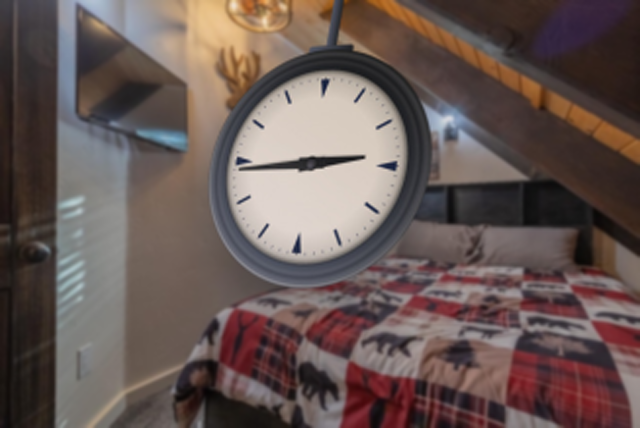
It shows 2.44
